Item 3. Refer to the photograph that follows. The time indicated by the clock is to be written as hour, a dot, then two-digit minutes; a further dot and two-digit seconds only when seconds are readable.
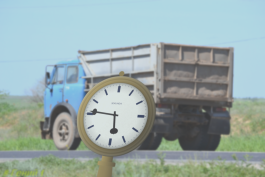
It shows 5.46
